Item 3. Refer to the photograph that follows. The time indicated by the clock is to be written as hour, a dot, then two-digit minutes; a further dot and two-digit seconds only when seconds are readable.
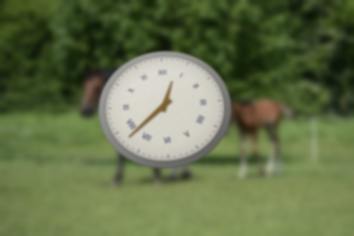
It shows 12.38
